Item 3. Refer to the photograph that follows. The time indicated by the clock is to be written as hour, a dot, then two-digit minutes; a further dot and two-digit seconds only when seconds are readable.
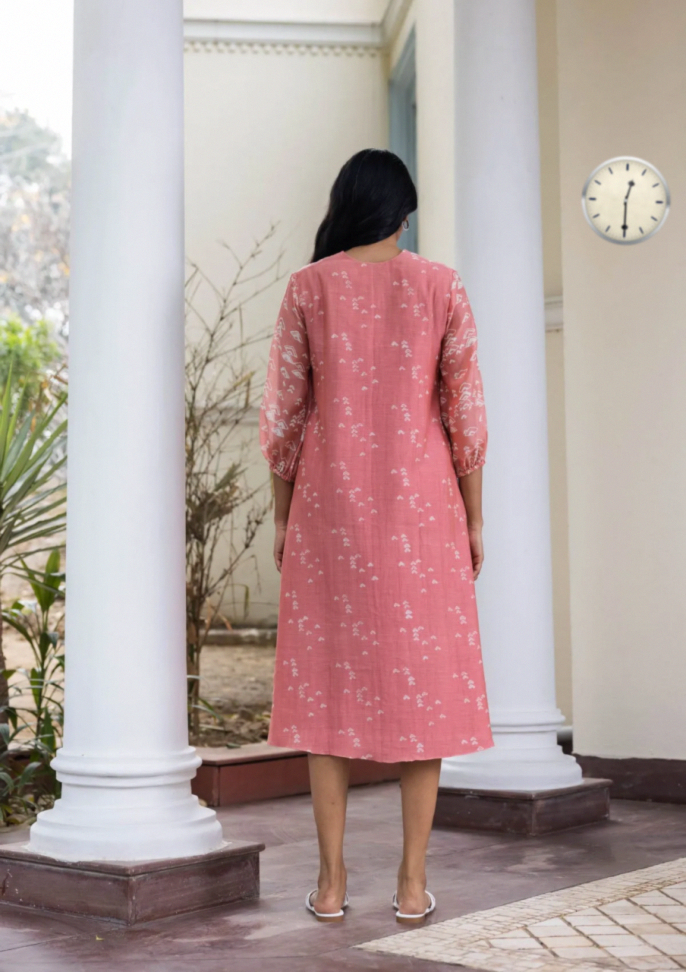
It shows 12.30
